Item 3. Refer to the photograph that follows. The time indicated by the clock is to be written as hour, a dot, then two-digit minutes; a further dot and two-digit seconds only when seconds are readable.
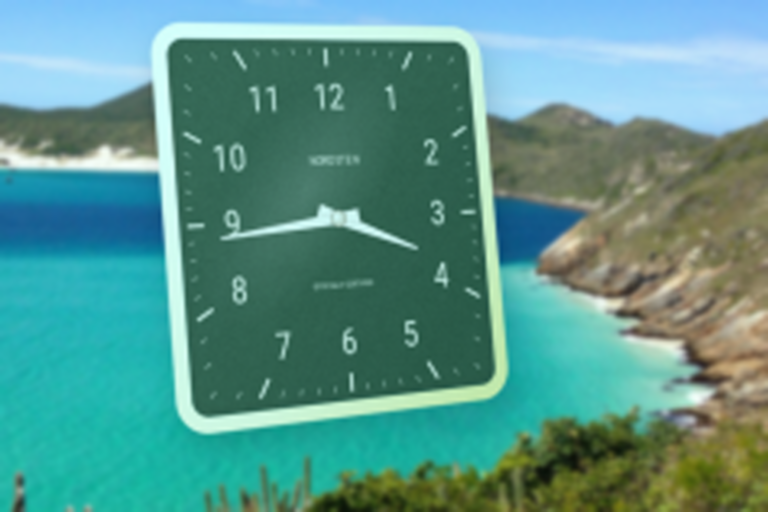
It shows 3.44
